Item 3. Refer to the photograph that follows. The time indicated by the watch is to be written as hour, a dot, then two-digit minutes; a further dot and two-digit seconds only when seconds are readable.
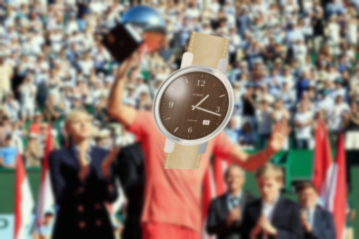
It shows 1.17
